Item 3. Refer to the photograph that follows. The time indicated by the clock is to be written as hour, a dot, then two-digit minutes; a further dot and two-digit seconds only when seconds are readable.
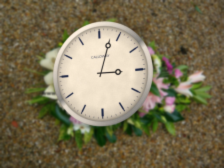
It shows 3.03
